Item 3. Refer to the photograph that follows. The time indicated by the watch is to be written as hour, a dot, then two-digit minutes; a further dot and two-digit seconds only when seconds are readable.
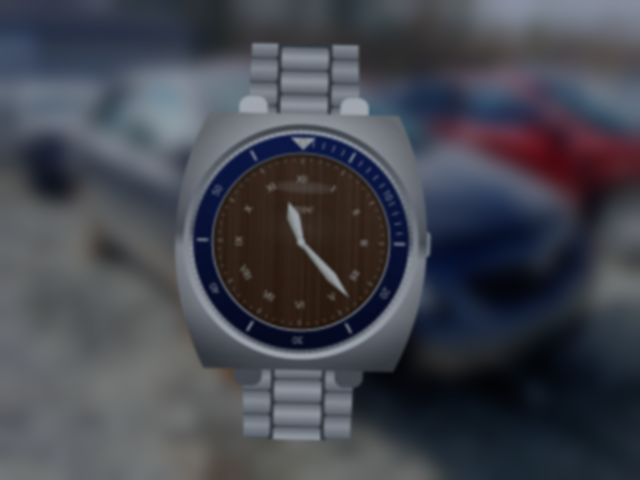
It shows 11.23
